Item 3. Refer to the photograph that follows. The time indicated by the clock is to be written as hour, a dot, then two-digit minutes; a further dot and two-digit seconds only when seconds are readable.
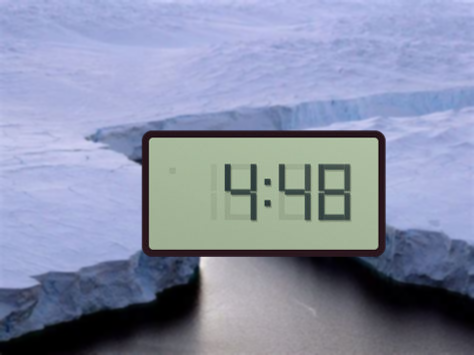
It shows 4.48
